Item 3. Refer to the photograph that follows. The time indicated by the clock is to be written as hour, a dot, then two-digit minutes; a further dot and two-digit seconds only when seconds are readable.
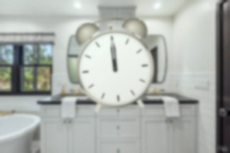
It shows 12.00
